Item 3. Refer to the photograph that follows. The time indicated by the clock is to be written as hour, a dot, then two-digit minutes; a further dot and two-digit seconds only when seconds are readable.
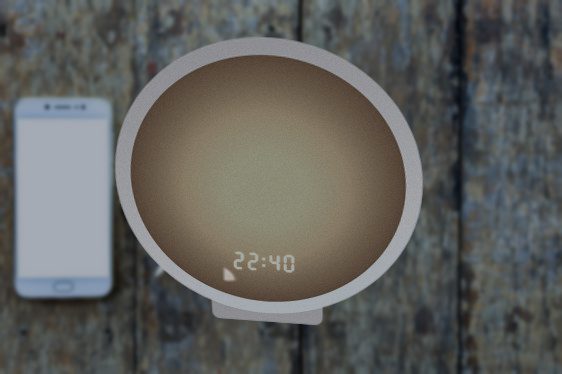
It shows 22.40
